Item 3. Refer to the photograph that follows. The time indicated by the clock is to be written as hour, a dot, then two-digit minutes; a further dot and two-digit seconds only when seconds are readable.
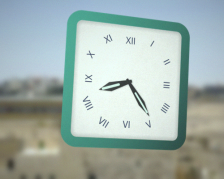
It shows 8.24
